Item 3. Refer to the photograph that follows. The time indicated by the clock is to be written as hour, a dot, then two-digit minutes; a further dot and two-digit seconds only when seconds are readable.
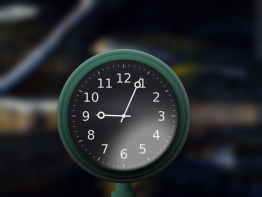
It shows 9.04
